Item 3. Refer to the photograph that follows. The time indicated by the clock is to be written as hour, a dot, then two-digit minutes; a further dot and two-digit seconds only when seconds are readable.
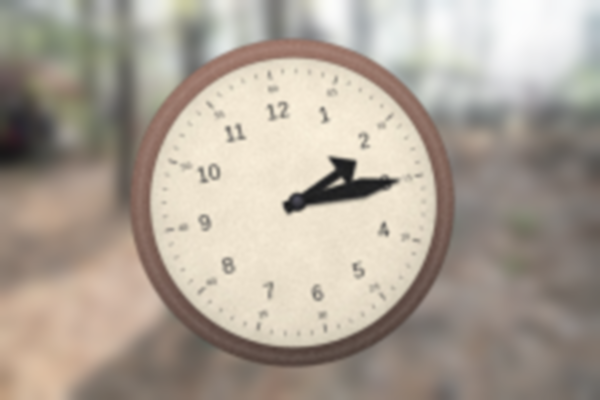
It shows 2.15
